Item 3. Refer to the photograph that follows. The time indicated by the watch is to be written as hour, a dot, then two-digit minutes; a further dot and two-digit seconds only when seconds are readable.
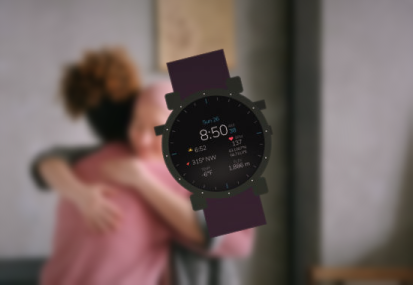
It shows 8.50
